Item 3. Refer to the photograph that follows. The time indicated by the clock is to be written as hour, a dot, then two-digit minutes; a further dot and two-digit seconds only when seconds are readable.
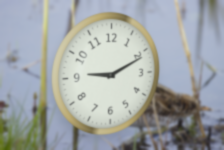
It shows 9.11
